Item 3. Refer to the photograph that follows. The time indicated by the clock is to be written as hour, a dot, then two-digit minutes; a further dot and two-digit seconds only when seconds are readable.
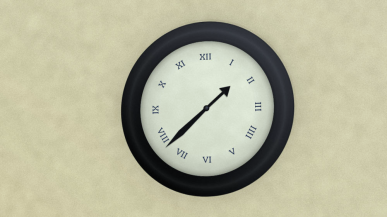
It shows 1.38
